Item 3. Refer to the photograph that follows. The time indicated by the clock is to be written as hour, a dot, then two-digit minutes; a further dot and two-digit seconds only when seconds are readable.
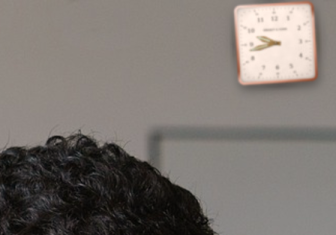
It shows 9.43
